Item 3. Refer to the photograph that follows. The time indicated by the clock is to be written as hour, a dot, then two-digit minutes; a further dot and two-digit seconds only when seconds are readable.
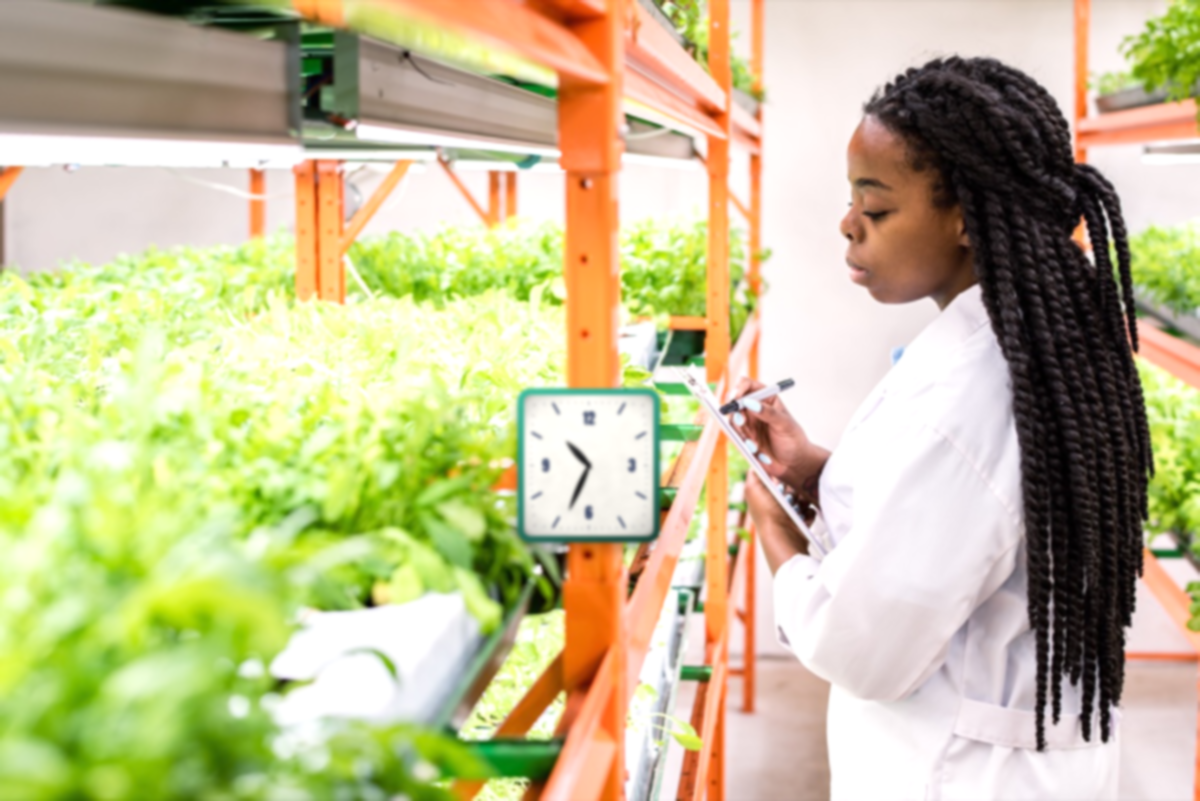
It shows 10.34
